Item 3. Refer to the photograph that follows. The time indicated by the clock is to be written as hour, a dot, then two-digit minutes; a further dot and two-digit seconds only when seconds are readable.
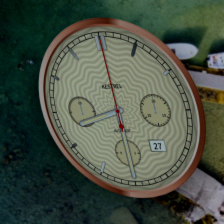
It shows 8.30
